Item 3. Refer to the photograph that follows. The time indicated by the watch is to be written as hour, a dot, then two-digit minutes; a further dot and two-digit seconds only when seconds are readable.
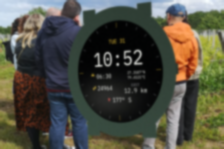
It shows 10.52
